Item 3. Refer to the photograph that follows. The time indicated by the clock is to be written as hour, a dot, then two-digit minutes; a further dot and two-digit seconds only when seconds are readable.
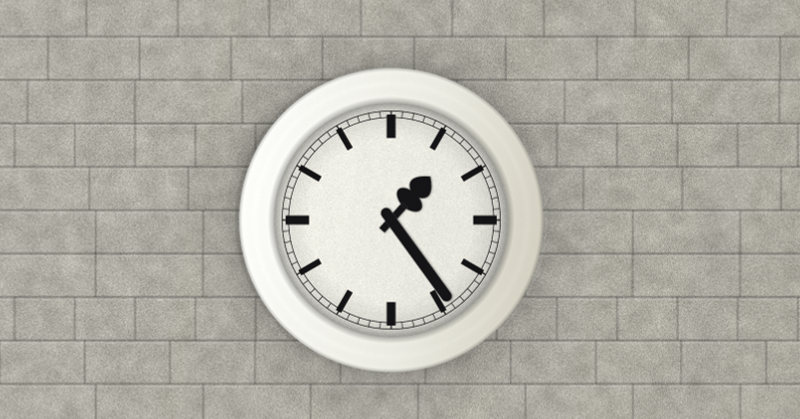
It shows 1.24
